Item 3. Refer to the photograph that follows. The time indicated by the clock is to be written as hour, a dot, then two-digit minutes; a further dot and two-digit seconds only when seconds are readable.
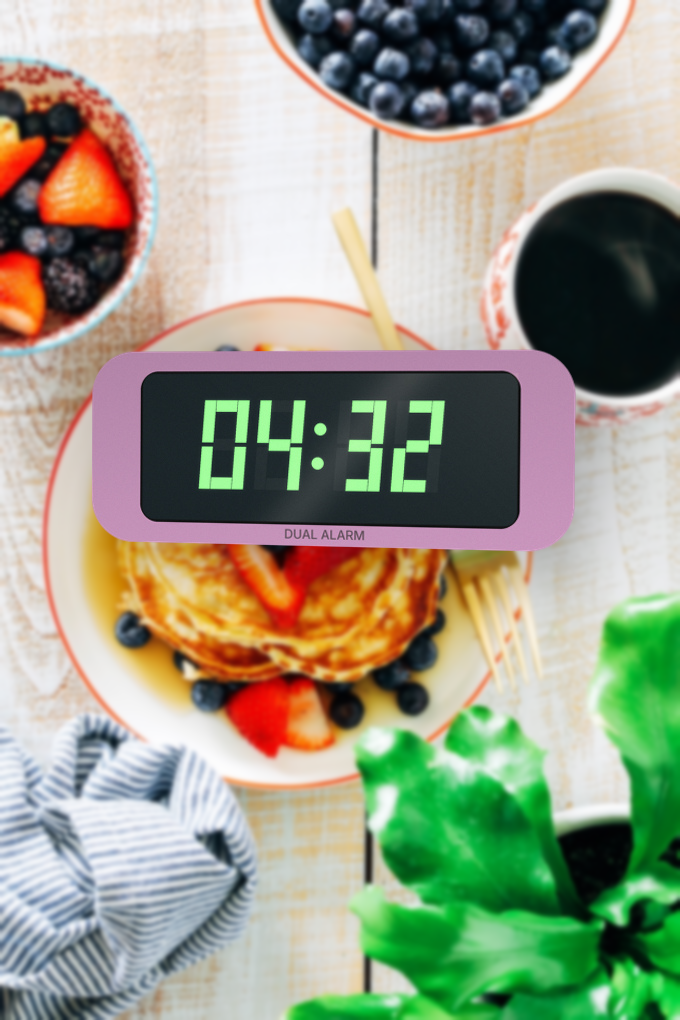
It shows 4.32
